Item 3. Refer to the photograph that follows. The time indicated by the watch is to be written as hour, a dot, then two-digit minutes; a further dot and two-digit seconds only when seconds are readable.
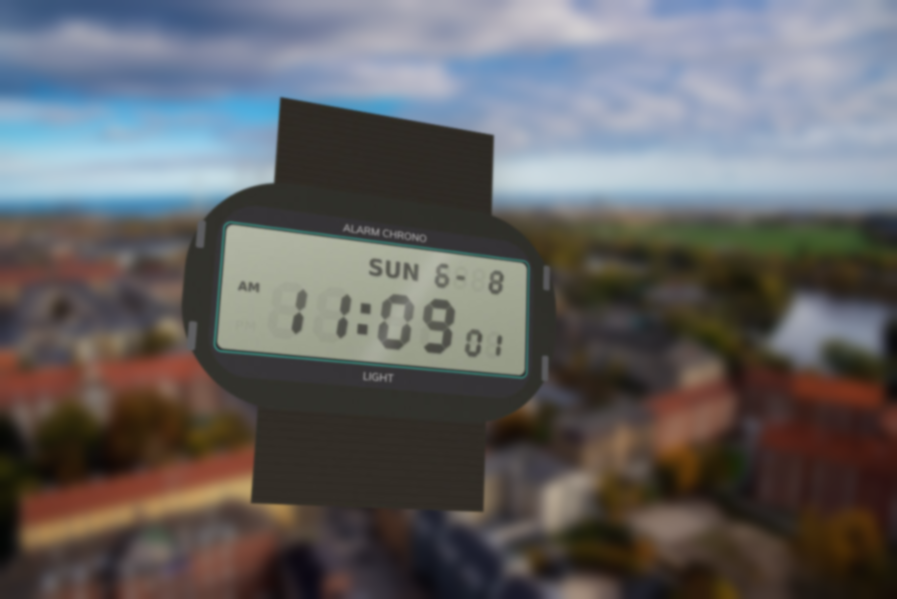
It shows 11.09.01
